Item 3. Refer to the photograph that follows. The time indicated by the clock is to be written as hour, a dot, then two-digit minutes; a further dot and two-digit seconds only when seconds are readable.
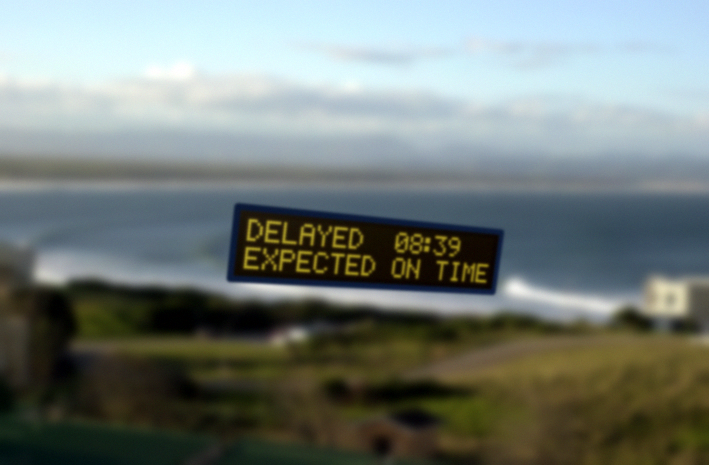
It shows 8.39
